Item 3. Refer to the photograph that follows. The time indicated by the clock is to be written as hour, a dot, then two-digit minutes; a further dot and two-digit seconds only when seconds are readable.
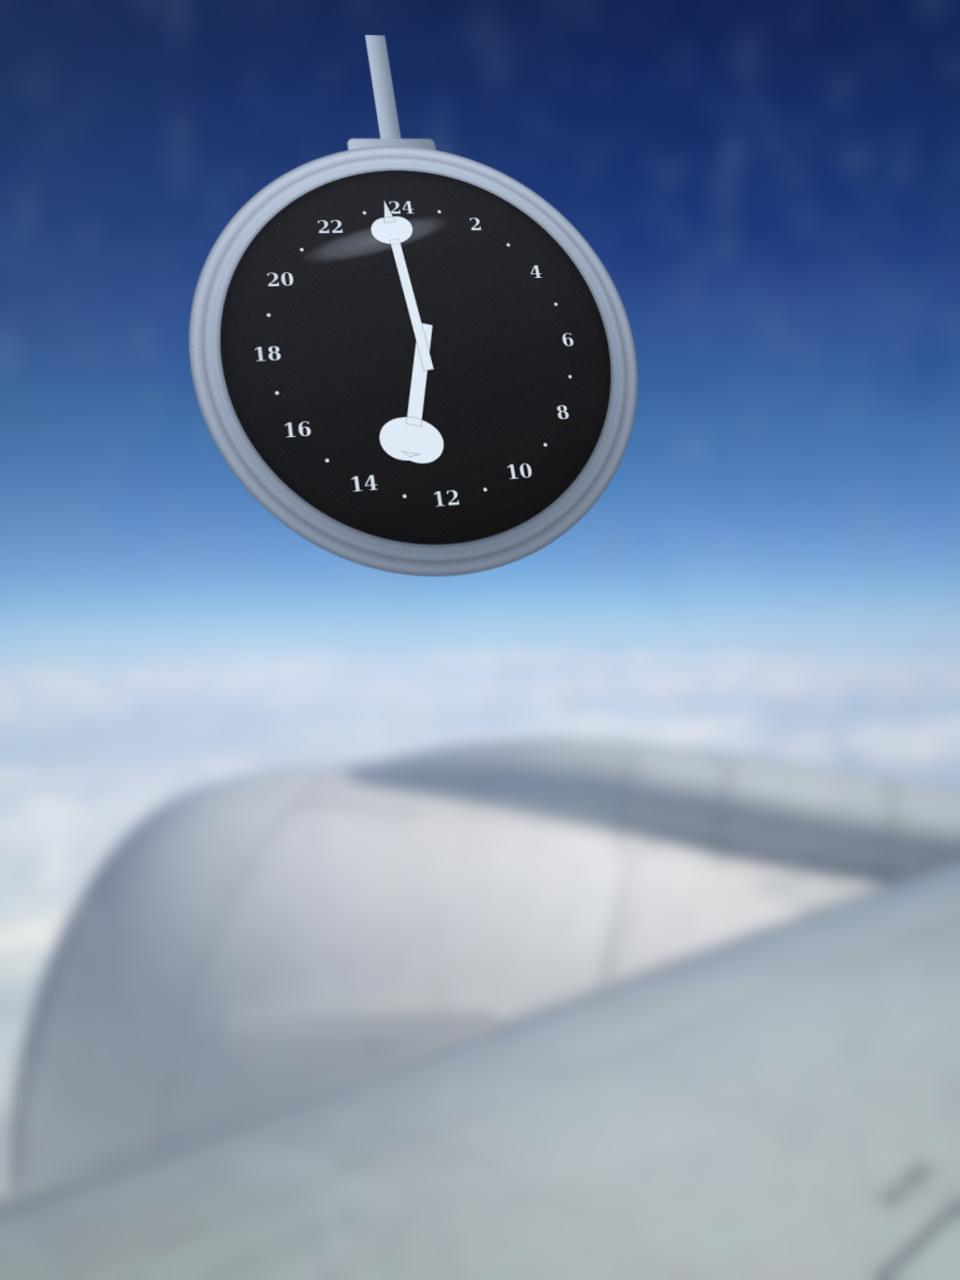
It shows 12.59
